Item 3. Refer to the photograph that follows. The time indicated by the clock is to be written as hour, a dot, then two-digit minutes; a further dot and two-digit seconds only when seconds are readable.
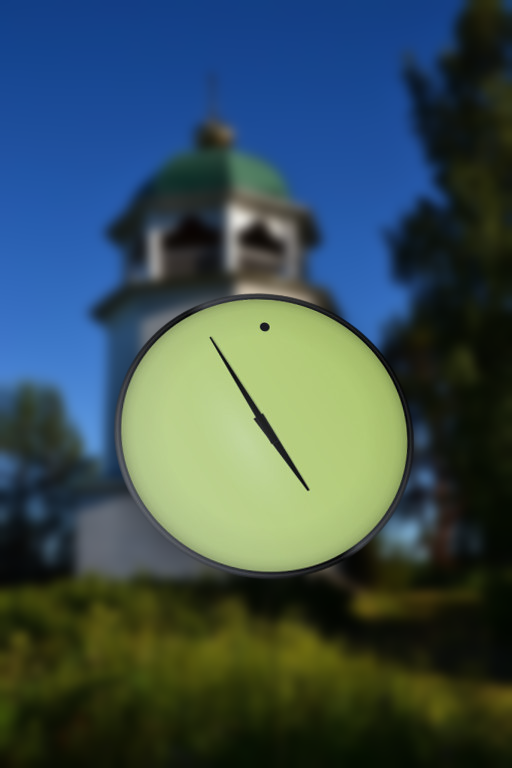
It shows 4.55
